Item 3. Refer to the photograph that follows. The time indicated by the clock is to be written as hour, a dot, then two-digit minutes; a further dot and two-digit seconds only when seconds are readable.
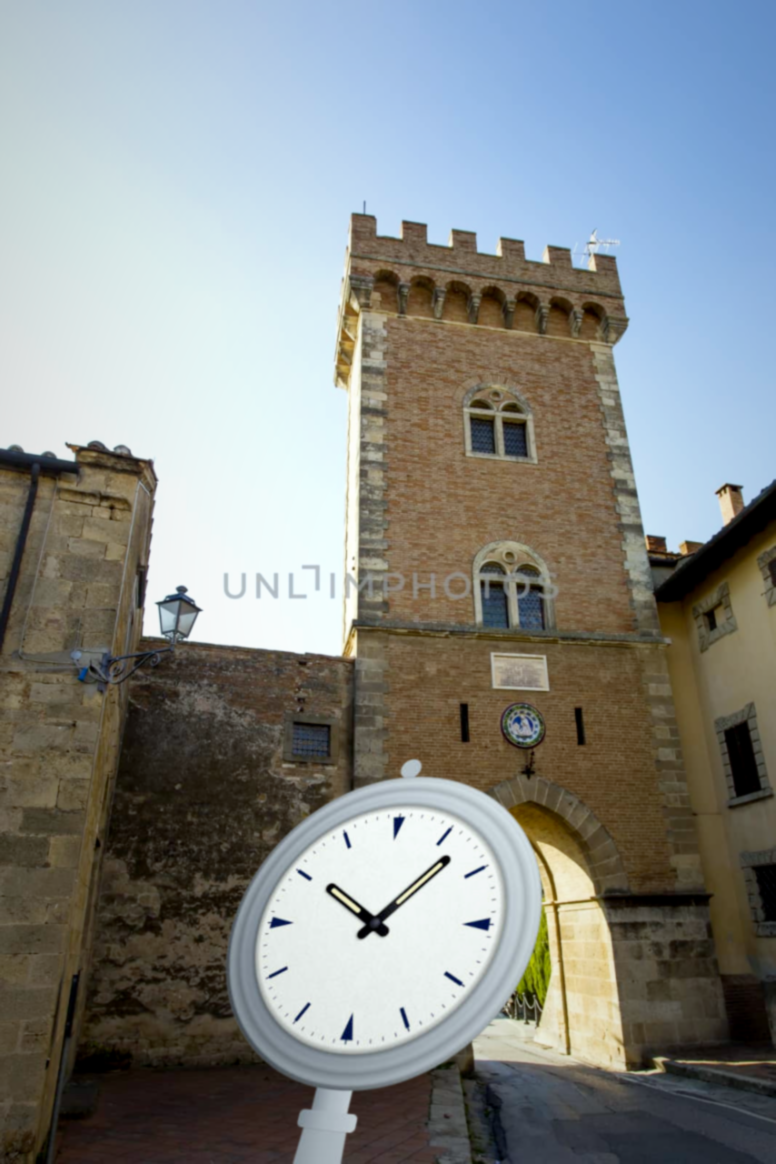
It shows 10.07
